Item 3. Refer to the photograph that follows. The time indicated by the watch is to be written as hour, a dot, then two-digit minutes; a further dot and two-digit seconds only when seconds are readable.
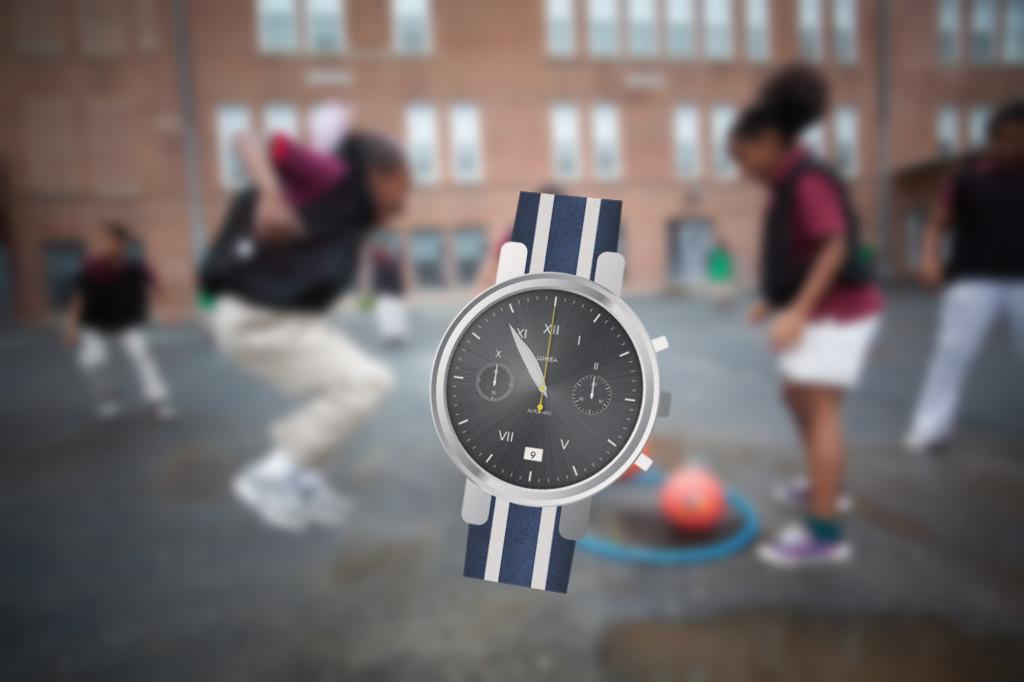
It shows 10.54
